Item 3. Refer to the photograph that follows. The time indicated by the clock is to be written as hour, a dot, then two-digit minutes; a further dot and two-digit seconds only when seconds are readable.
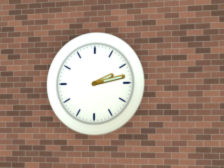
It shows 2.13
